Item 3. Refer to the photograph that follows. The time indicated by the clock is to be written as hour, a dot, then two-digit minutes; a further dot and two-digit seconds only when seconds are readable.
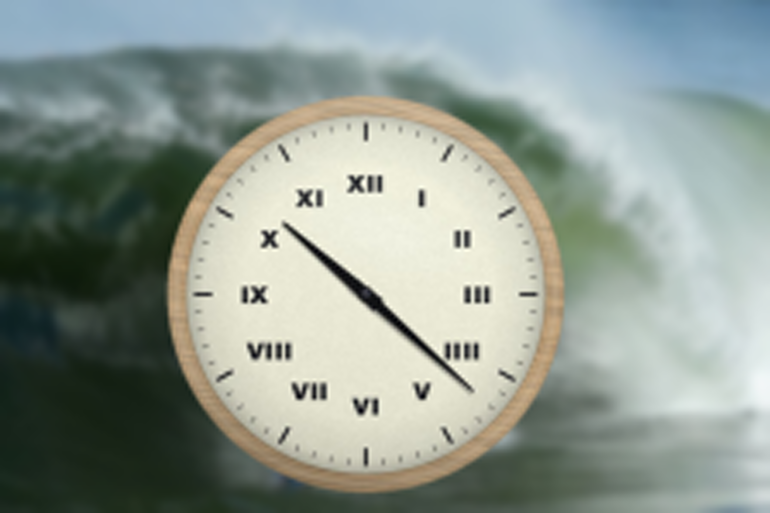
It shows 10.22
